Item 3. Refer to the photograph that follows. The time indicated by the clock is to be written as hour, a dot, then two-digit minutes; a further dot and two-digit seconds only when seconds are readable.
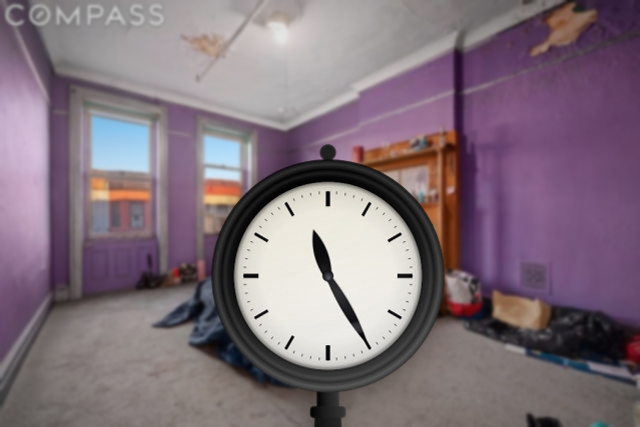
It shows 11.25
